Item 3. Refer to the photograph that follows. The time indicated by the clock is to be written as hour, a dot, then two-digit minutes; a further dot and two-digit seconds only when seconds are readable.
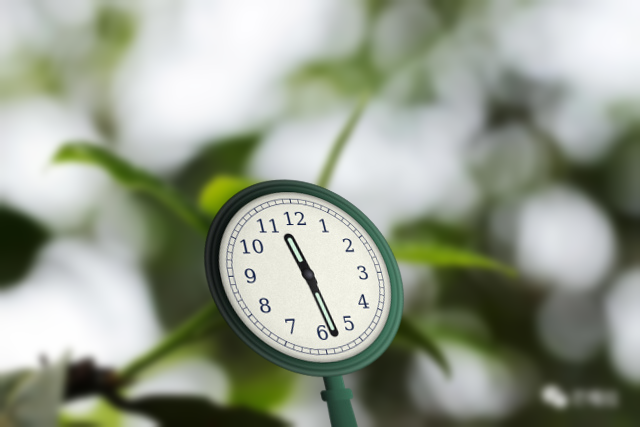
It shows 11.28
